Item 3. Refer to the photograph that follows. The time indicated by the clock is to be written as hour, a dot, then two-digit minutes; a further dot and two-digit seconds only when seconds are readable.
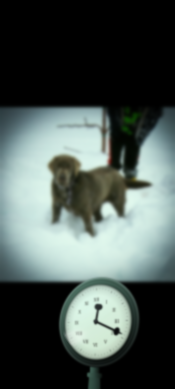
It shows 12.19
